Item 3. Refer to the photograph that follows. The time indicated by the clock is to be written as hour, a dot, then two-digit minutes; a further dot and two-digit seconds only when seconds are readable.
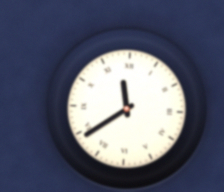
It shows 11.39
